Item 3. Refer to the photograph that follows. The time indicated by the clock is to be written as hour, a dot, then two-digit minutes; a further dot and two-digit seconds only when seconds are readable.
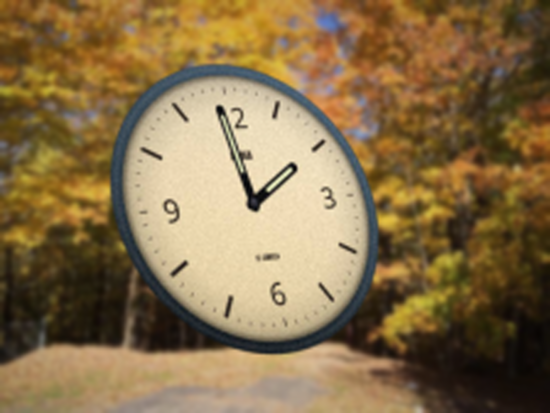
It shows 1.59
